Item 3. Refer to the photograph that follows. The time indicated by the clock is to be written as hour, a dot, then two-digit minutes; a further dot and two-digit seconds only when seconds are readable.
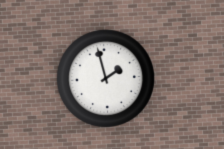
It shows 1.58
